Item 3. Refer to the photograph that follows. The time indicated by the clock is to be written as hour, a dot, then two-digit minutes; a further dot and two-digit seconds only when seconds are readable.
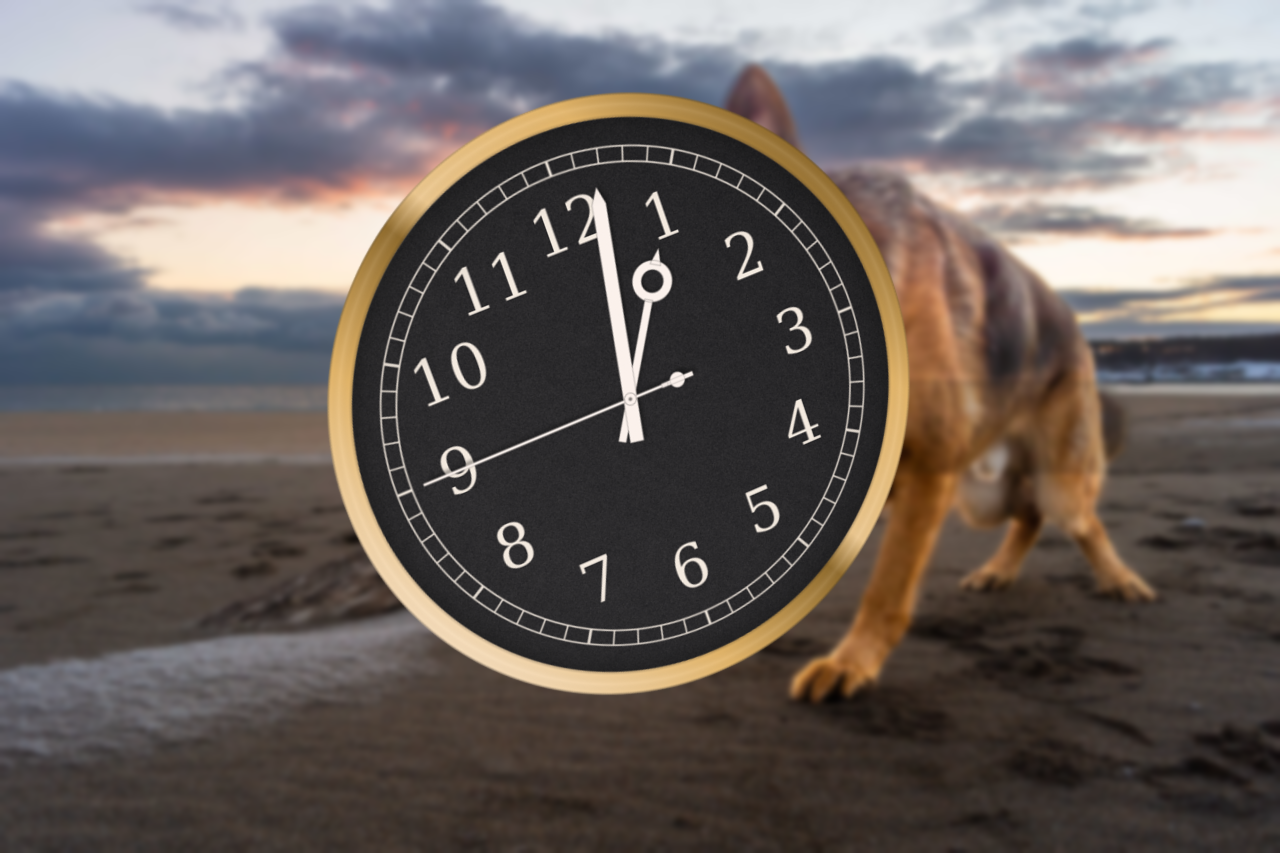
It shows 1.01.45
